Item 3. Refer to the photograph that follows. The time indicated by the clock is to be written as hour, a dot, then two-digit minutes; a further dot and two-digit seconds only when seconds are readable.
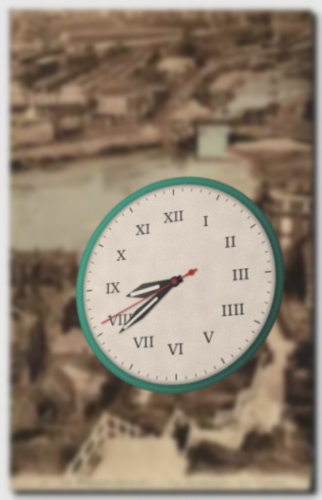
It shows 8.38.41
